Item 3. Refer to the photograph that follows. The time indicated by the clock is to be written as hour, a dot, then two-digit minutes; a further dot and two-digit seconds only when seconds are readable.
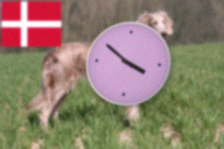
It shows 3.51
